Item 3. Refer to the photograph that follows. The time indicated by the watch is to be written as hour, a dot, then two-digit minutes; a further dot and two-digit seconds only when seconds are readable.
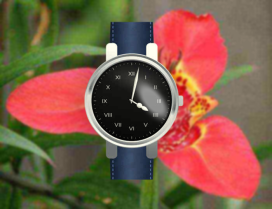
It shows 4.02
